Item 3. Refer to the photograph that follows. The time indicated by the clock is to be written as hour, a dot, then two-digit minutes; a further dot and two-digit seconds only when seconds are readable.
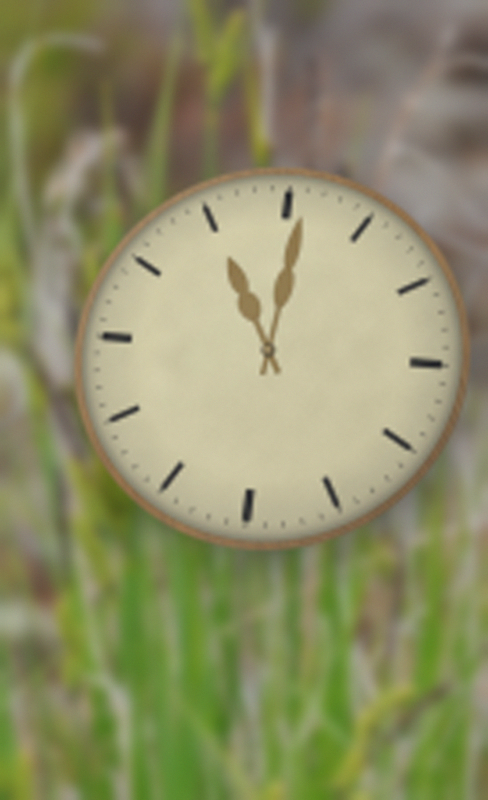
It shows 11.01
